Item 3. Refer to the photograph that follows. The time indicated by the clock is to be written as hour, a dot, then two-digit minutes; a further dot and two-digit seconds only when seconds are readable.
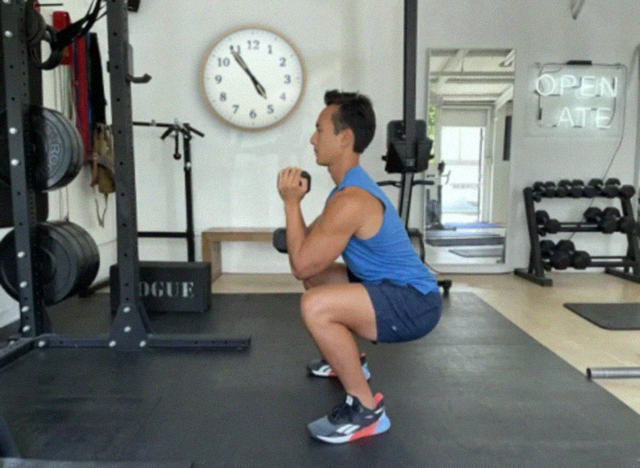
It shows 4.54
